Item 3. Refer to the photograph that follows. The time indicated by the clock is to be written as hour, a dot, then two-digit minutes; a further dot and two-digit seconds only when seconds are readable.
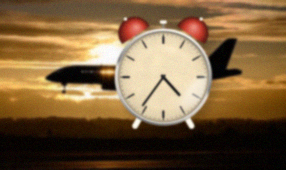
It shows 4.36
